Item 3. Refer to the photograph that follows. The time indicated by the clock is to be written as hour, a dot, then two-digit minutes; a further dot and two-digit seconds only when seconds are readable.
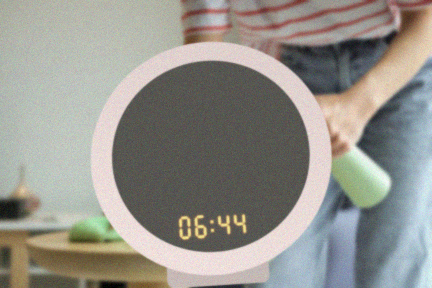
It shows 6.44
